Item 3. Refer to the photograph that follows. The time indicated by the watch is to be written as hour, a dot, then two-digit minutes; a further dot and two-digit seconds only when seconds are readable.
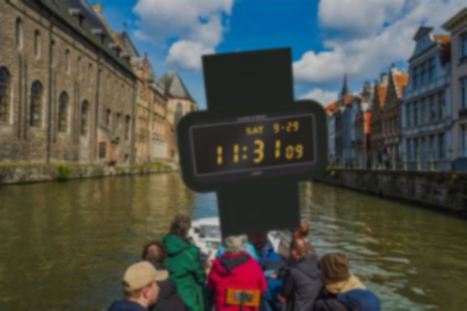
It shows 11.31.09
